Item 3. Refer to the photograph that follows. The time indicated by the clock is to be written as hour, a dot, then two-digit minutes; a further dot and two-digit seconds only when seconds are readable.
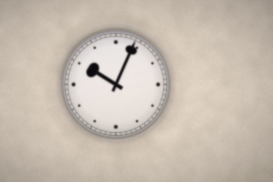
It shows 10.04
